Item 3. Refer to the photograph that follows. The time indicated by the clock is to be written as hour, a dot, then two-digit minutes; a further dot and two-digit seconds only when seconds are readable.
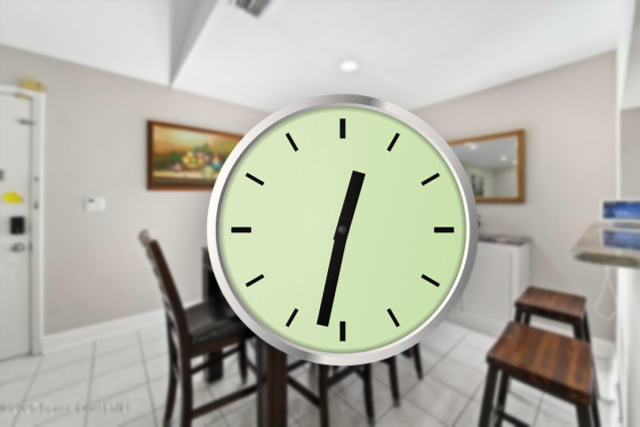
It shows 12.32
